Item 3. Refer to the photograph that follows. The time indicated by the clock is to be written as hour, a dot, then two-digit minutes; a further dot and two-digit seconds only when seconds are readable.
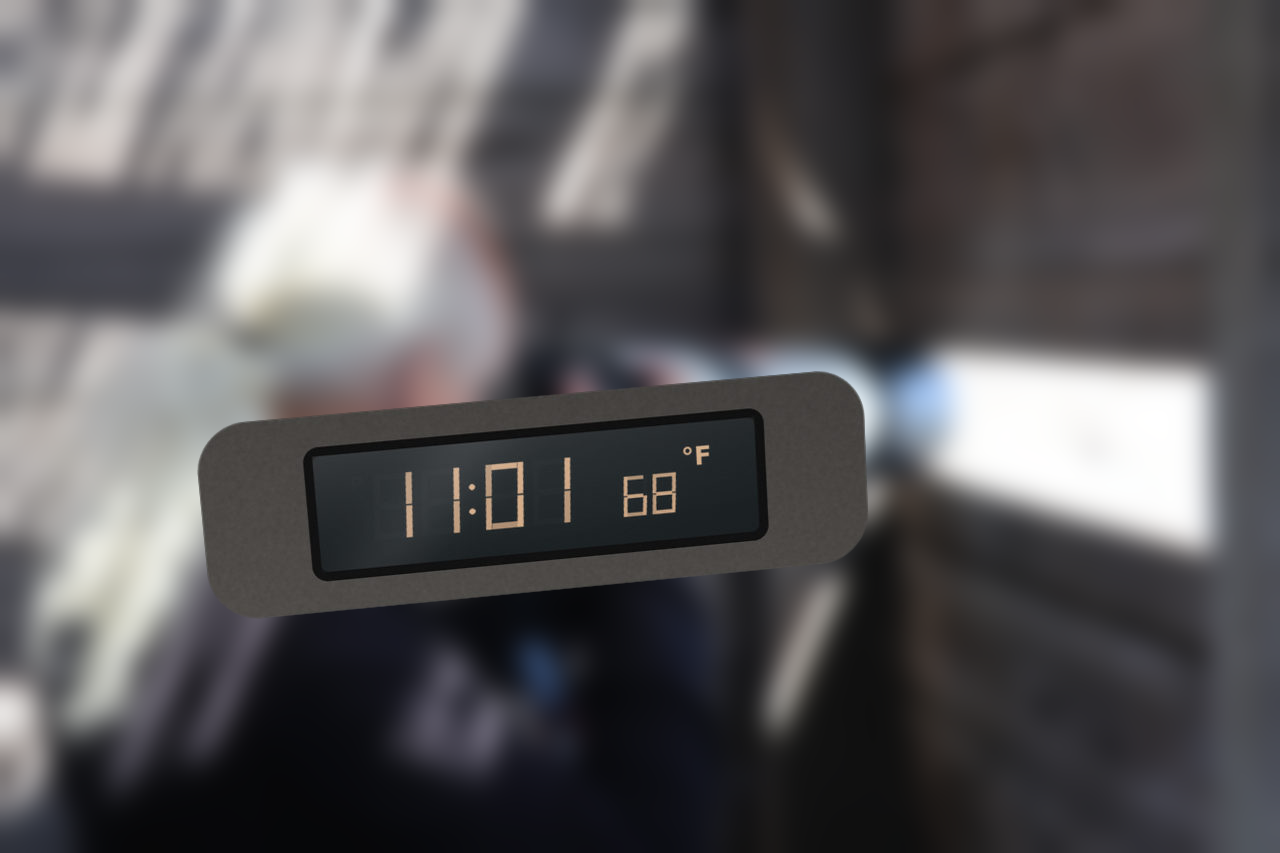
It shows 11.01
